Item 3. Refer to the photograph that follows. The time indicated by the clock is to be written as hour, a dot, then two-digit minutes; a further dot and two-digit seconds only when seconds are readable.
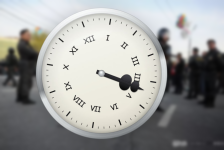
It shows 4.22
